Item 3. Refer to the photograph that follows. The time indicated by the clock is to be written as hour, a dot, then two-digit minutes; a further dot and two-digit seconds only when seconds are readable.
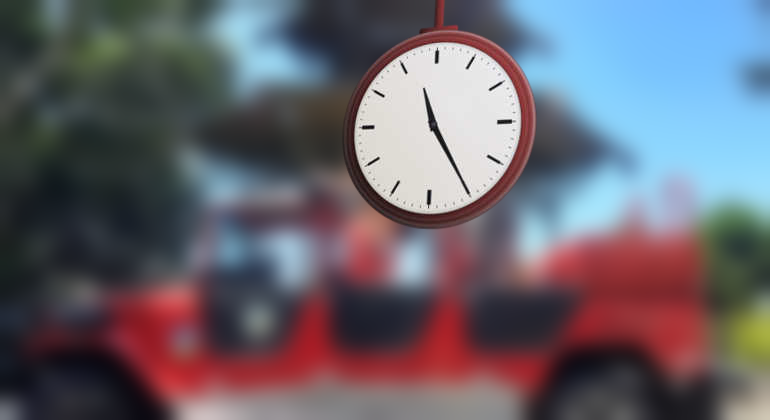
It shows 11.25
